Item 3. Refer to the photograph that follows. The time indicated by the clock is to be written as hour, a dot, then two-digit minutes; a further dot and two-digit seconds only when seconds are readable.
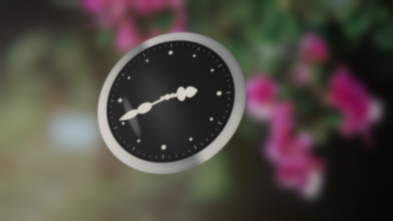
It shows 2.41
